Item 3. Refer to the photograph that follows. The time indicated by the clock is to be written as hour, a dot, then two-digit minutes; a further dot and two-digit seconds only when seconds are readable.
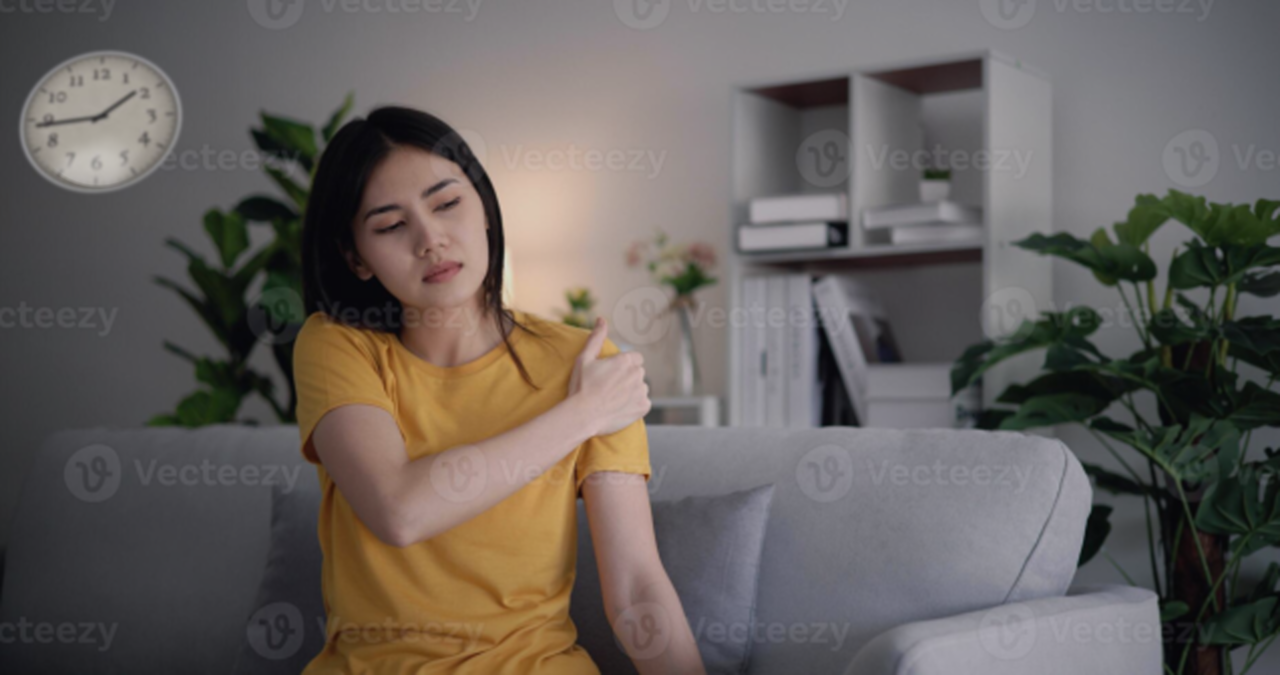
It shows 1.44
